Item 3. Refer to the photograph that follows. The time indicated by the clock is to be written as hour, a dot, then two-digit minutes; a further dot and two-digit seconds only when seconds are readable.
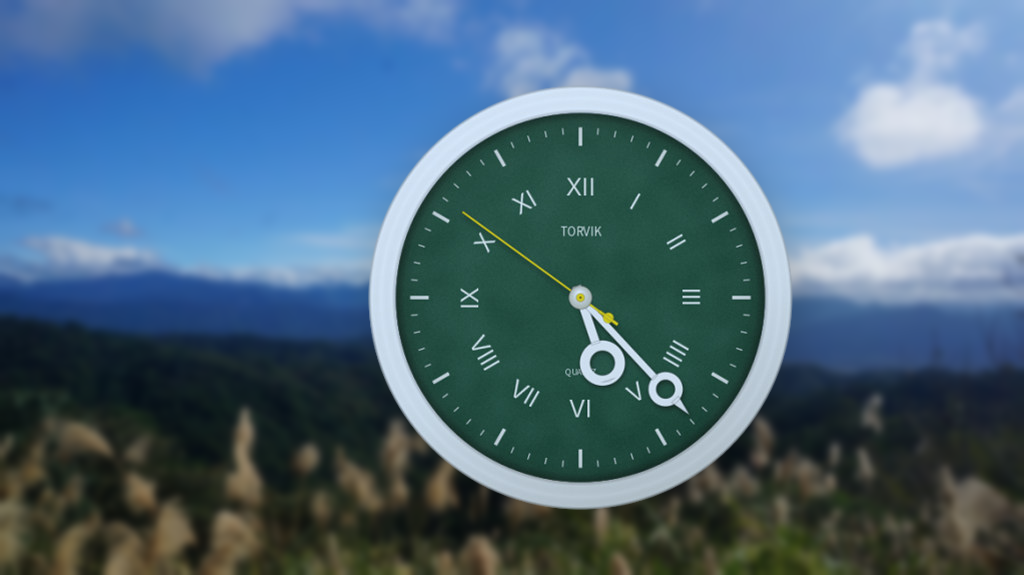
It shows 5.22.51
